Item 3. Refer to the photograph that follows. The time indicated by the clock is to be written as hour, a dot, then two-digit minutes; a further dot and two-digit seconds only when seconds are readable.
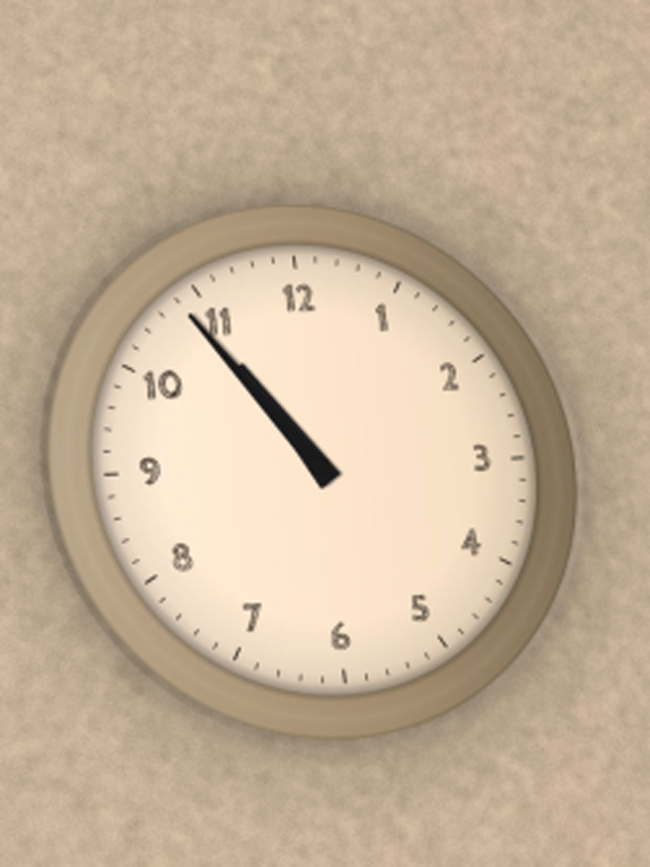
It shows 10.54
